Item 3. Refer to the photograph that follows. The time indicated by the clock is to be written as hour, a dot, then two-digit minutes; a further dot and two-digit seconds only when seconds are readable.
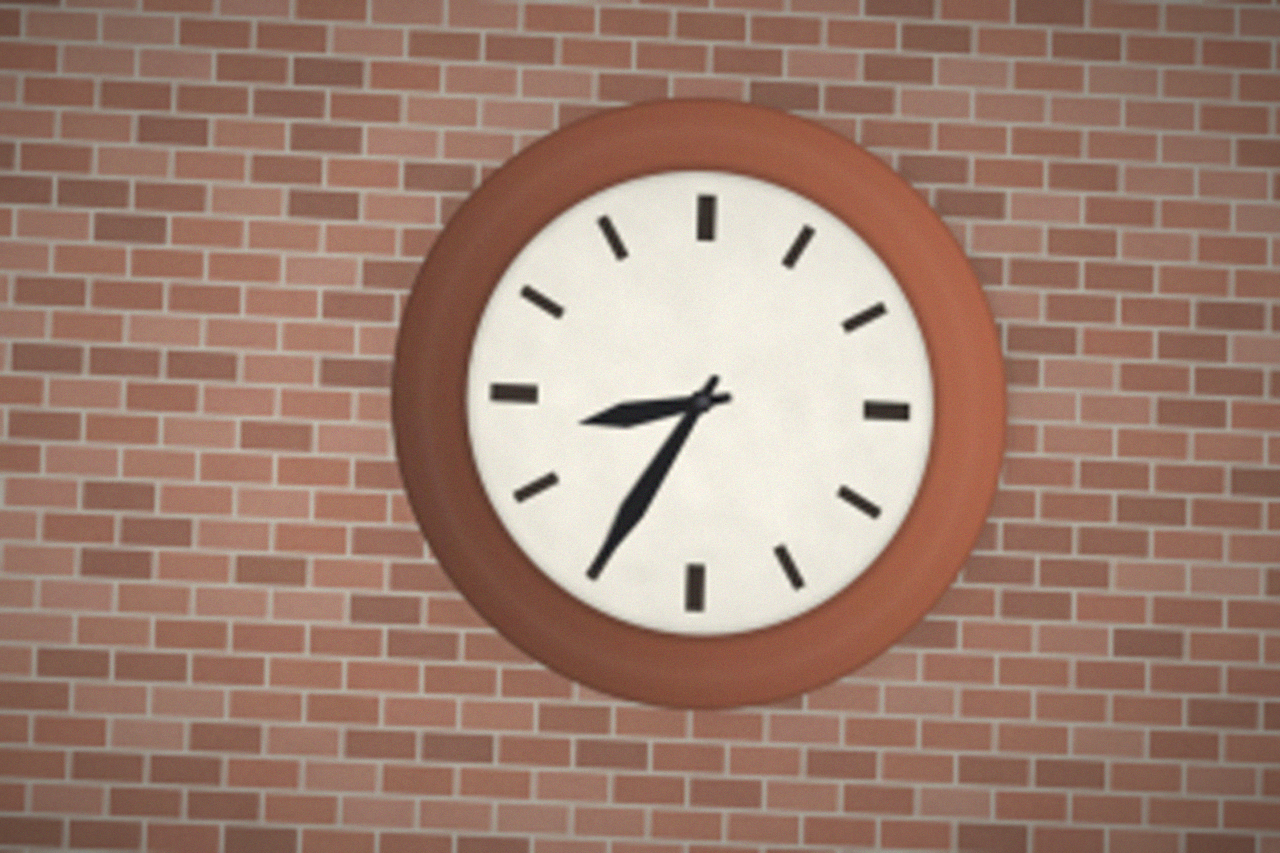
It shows 8.35
